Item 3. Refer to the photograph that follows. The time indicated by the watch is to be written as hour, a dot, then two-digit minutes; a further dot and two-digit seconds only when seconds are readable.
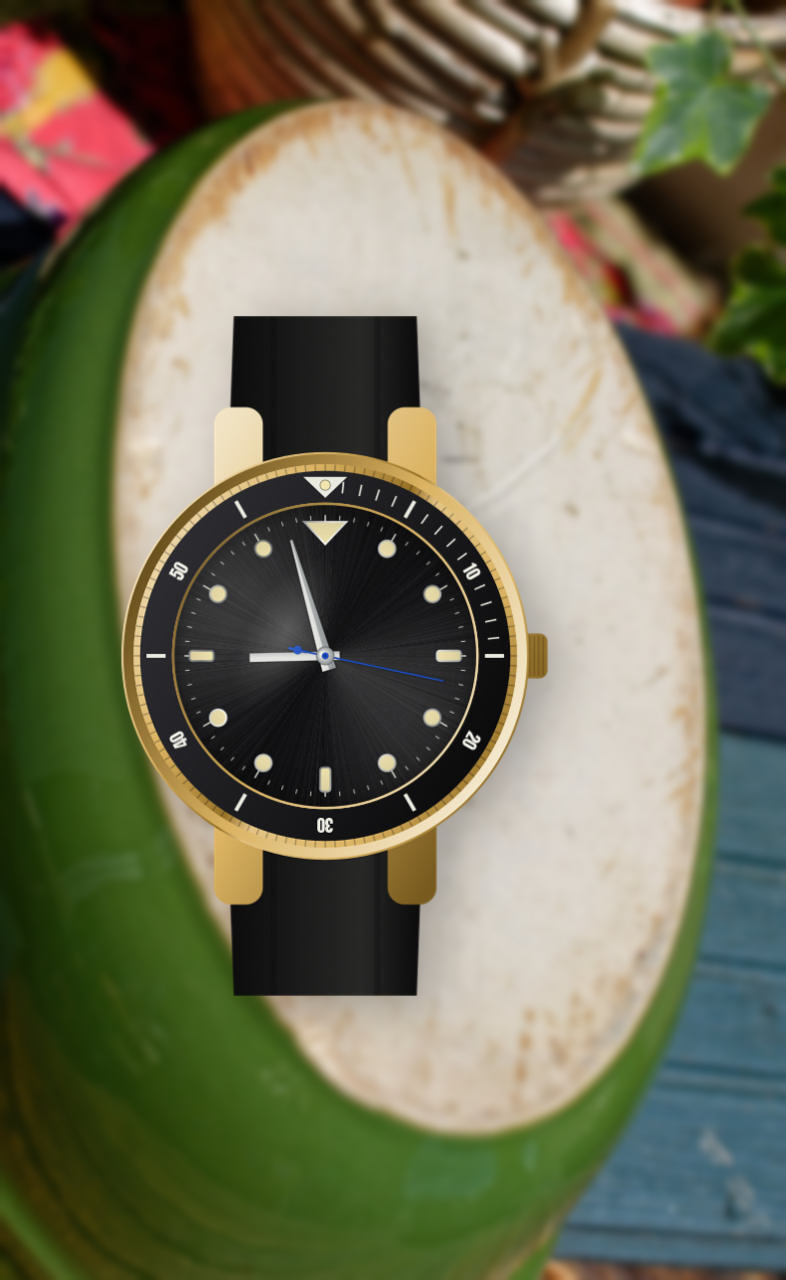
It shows 8.57.17
